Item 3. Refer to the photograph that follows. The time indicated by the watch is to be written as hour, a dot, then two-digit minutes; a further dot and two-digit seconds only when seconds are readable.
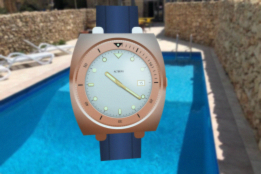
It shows 10.21
